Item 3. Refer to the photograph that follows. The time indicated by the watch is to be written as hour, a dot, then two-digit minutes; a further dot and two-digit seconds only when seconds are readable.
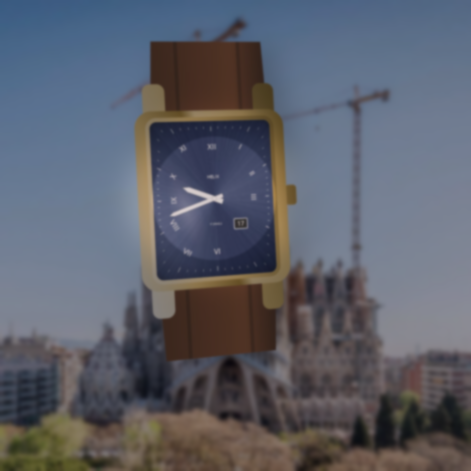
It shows 9.42
